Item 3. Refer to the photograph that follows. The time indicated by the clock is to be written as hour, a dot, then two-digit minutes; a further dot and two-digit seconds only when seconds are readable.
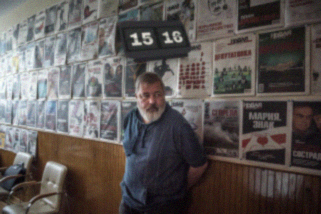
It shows 15.16
